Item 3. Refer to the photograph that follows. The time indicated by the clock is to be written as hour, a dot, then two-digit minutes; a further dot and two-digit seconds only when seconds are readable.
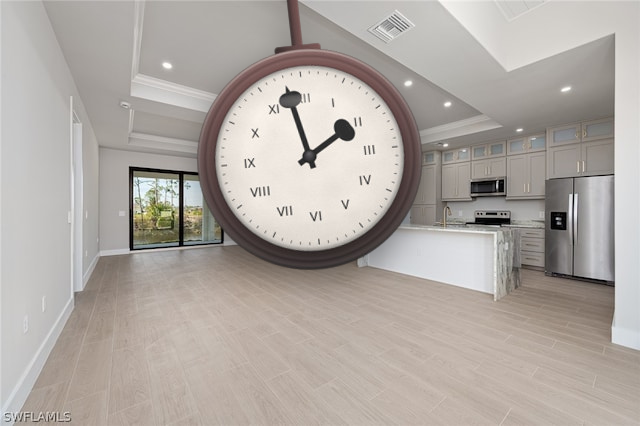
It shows 1.58
